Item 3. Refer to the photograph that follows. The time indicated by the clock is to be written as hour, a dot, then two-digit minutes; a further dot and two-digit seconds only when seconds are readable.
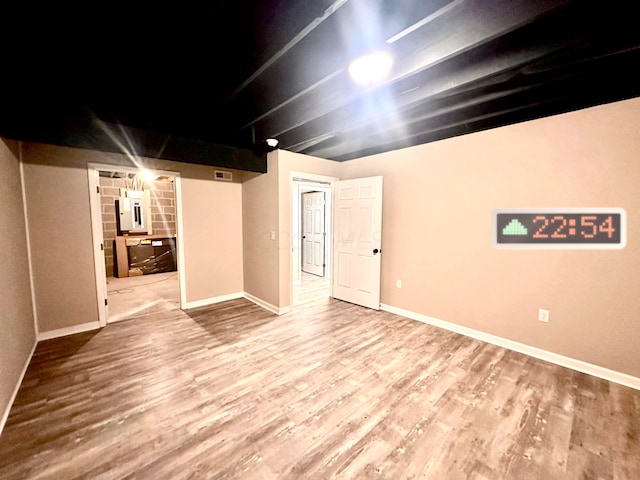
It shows 22.54
